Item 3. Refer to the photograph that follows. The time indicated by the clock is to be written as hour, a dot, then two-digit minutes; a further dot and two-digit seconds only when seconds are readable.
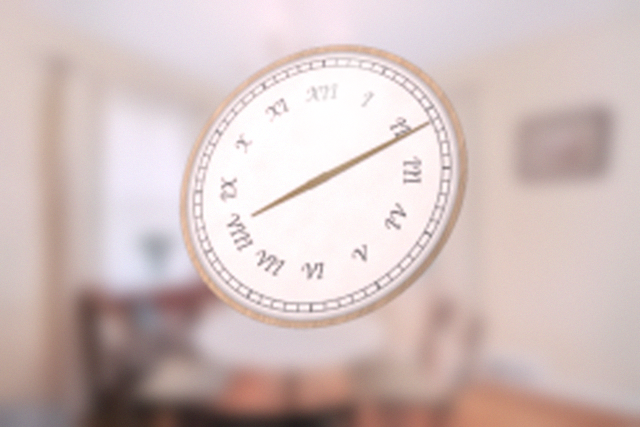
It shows 8.11
